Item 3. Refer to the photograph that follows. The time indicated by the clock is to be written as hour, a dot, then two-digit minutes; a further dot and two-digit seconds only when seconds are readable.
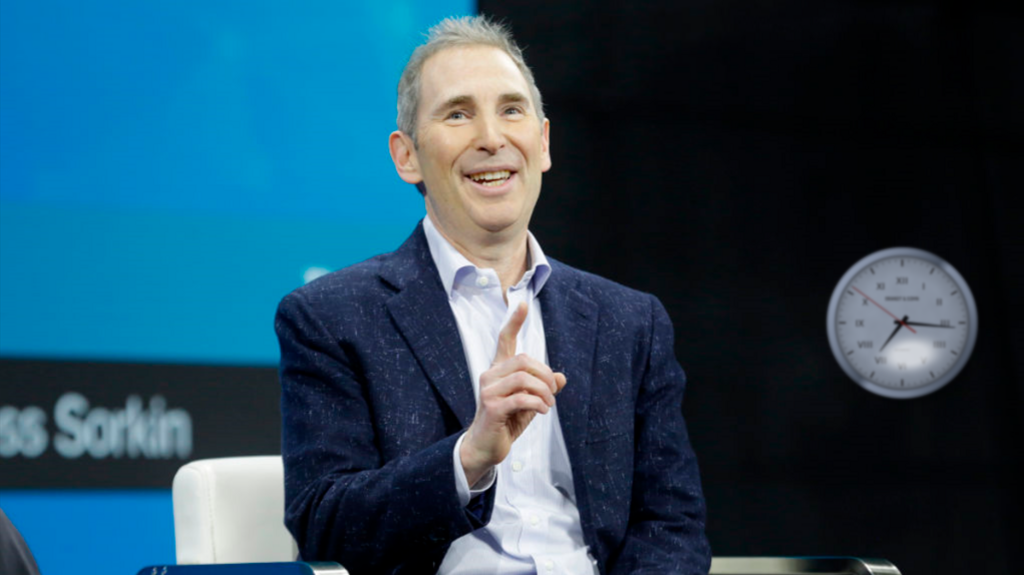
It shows 7.15.51
